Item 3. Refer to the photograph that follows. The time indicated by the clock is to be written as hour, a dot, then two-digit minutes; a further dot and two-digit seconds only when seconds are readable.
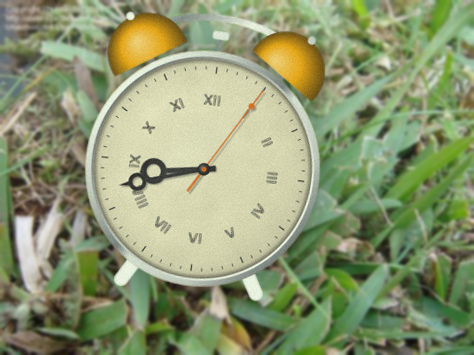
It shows 8.42.05
